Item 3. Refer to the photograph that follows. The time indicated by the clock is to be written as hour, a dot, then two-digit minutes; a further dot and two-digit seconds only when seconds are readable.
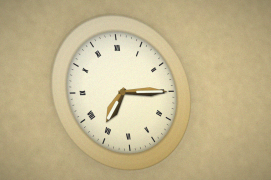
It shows 7.15
